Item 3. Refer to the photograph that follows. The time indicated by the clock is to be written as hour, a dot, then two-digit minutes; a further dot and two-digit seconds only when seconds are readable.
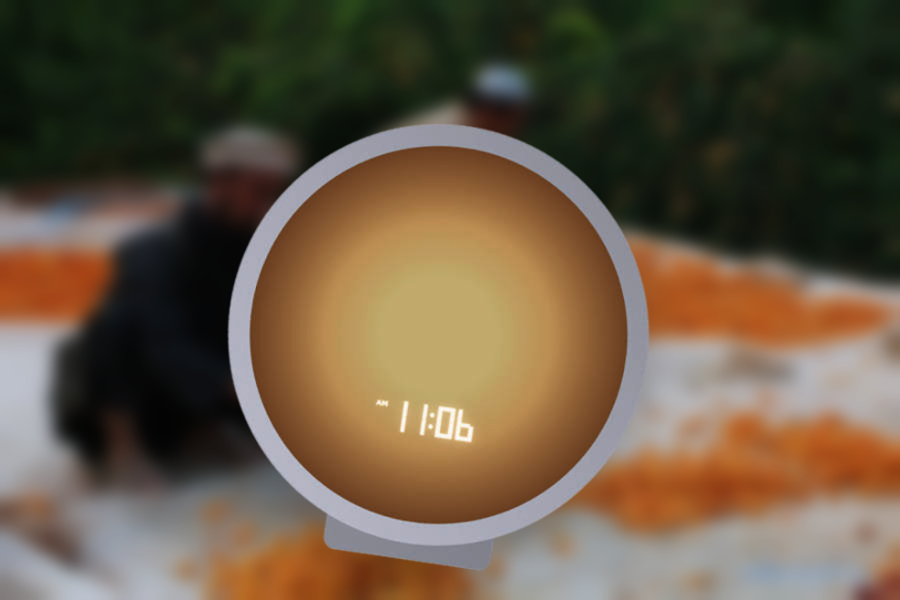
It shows 11.06
